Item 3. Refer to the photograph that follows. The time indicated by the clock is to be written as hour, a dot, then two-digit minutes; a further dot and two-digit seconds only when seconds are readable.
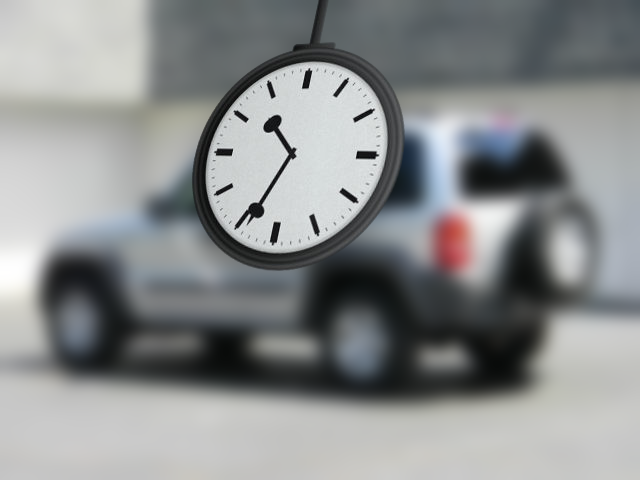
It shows 10.34
